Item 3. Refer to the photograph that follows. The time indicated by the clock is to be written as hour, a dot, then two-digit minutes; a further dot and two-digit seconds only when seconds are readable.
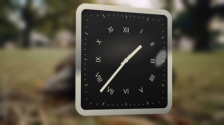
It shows 1.37
